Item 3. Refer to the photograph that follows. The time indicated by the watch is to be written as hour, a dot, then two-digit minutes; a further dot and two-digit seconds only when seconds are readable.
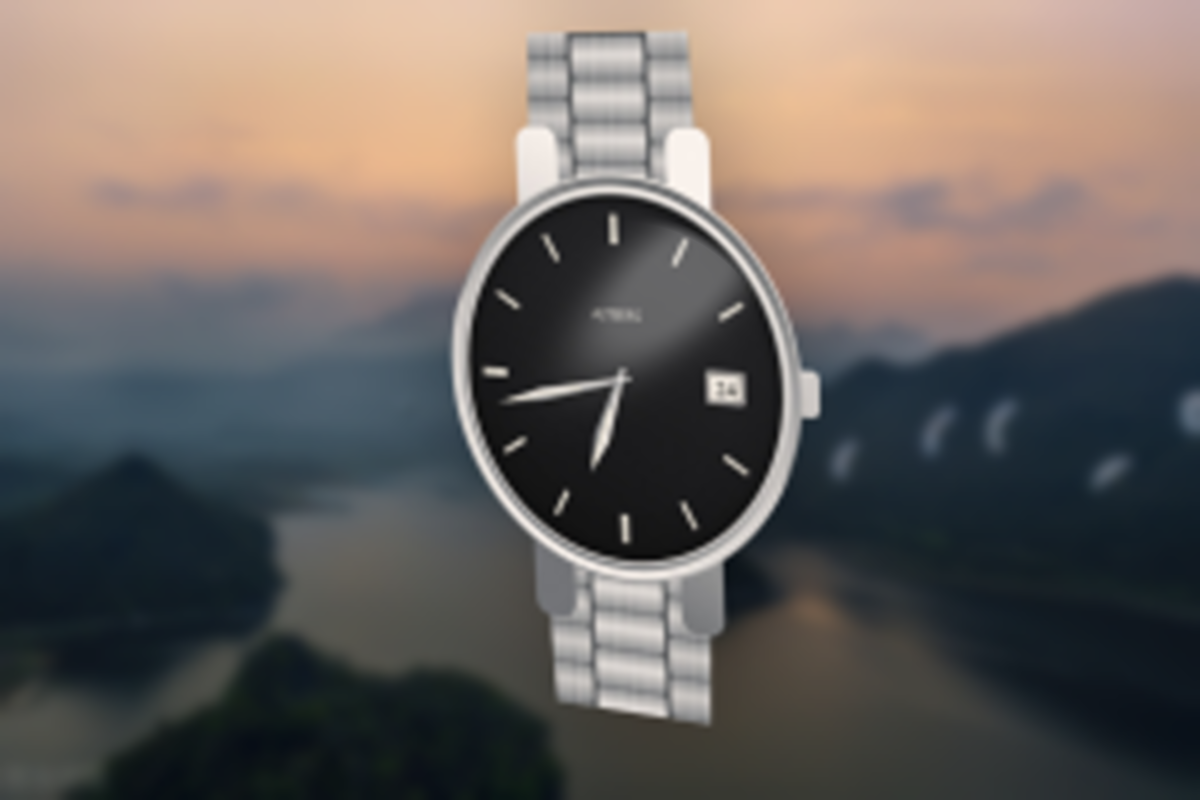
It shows 6.43
